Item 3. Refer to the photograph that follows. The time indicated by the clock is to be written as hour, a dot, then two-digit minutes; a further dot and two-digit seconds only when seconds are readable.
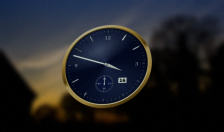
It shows 3.48
